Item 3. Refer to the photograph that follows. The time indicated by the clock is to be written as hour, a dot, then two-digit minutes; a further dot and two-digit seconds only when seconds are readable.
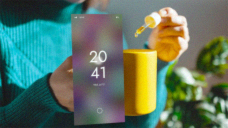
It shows 20.41
